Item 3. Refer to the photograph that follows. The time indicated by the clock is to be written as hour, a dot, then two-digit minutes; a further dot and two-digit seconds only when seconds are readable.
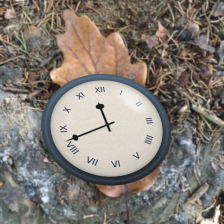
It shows 11.42
